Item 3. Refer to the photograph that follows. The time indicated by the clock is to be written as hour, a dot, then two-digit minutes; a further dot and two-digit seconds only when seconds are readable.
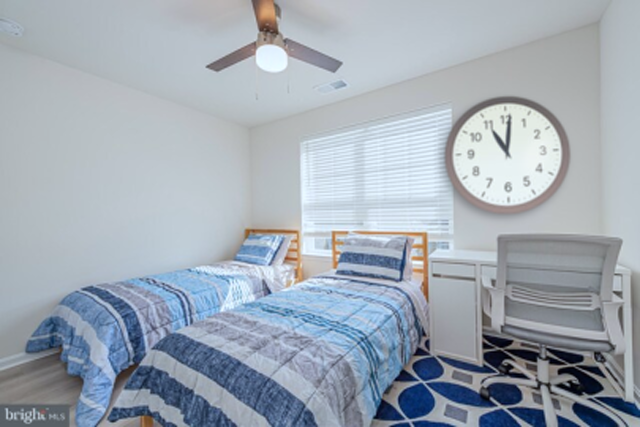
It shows 11.01
